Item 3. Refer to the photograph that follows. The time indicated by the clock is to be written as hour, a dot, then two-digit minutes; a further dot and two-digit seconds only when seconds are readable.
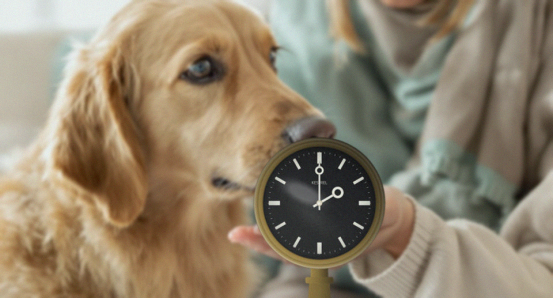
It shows 2.00
